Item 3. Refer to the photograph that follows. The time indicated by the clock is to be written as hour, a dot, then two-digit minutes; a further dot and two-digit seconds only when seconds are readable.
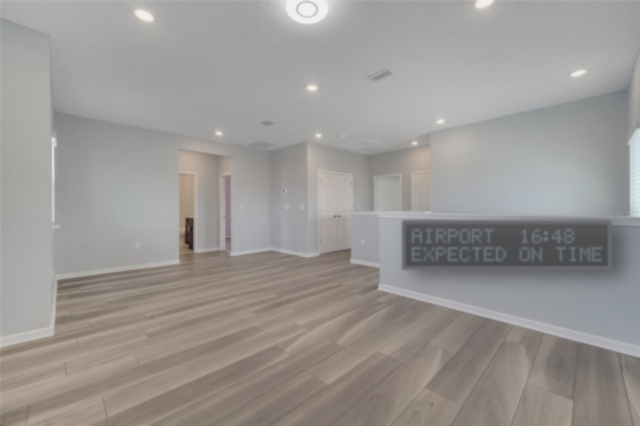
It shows 16.48
